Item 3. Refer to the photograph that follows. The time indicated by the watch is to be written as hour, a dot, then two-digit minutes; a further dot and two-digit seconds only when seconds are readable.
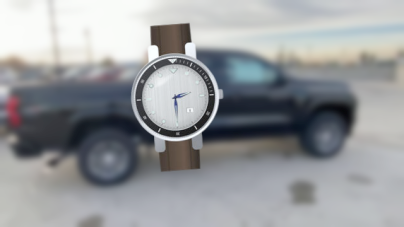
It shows 2.30
